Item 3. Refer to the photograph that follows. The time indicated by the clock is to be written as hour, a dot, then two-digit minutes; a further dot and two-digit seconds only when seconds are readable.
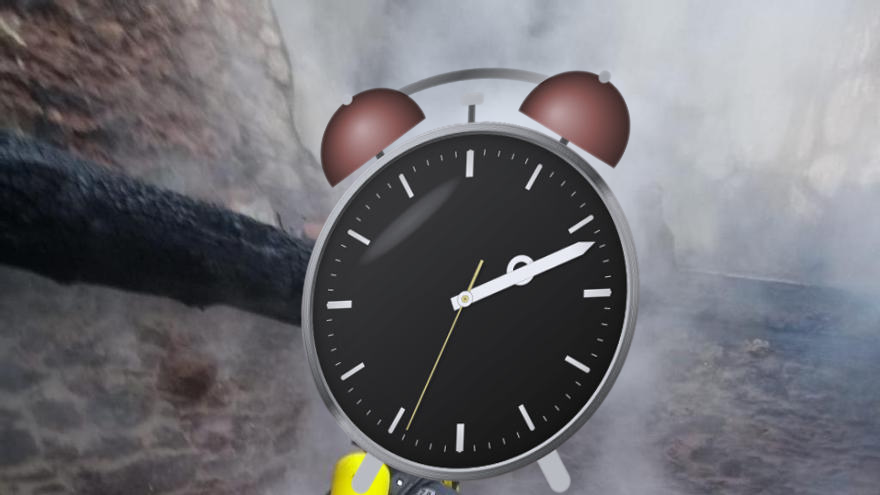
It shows 2.11.34
